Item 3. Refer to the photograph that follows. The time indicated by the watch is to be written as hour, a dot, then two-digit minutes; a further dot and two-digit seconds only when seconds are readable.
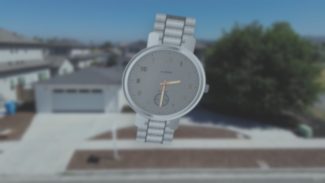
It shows 2.30
